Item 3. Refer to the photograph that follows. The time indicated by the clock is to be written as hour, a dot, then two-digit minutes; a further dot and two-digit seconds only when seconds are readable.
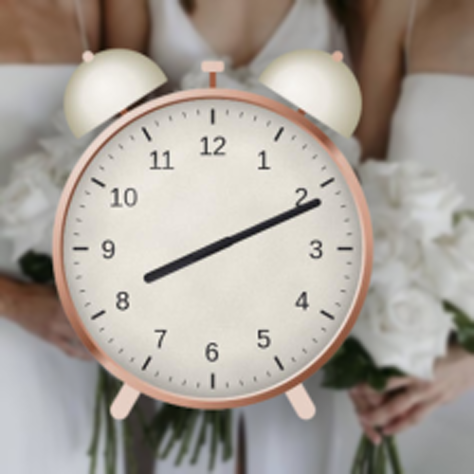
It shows 8.11
